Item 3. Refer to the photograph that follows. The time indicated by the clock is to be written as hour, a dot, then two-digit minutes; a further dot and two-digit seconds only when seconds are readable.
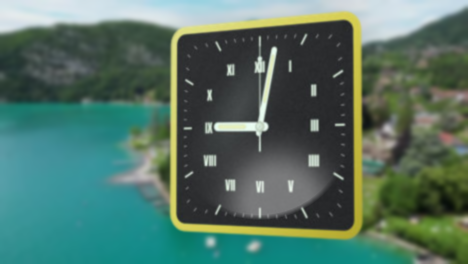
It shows 9.02.00
